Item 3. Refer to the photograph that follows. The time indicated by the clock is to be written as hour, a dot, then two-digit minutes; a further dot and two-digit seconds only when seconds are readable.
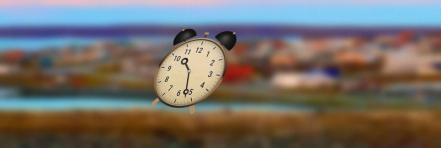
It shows 10.27
